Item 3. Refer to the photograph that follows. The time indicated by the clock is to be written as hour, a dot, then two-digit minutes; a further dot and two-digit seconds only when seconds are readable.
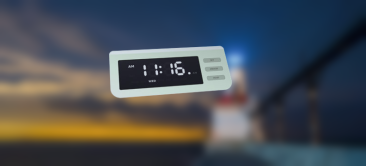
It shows 11.16
